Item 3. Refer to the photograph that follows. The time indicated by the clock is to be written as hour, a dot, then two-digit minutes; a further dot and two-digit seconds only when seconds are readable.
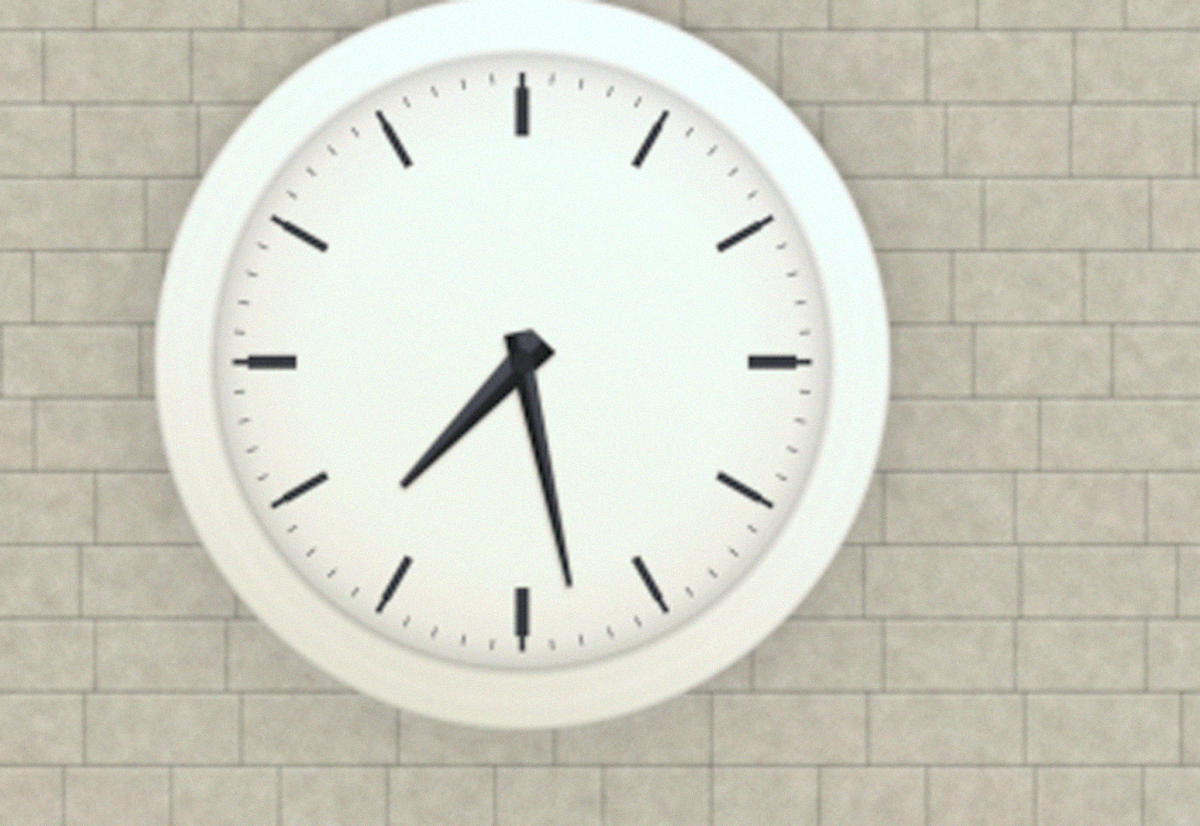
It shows 7.28
